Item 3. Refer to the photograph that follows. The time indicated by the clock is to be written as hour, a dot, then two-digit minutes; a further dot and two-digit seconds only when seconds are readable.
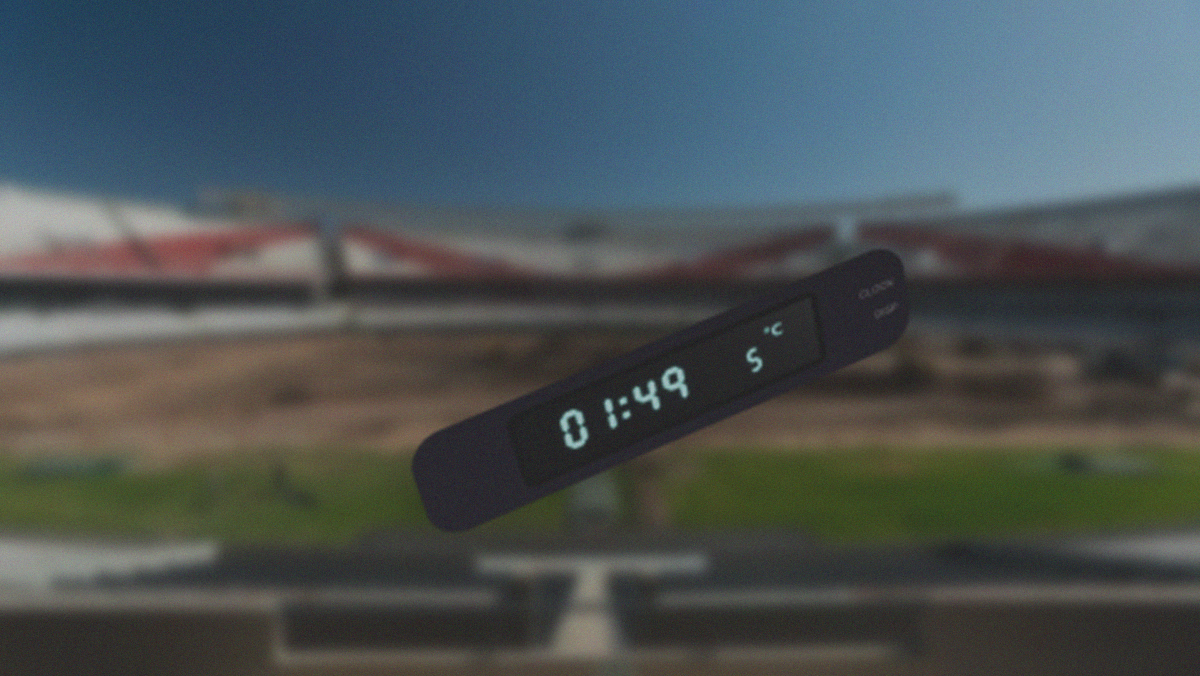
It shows 1.49
